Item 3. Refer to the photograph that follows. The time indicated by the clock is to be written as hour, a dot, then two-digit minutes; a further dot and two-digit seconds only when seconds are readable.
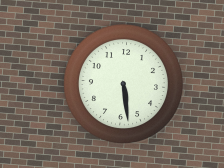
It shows 5.28
